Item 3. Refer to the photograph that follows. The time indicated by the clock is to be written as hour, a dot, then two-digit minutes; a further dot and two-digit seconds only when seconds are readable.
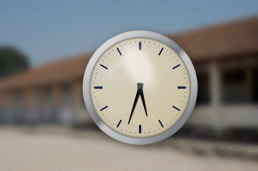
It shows 5.33
